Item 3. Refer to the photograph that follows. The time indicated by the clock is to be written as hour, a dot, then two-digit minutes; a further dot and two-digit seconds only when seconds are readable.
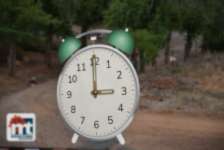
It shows 3.00
